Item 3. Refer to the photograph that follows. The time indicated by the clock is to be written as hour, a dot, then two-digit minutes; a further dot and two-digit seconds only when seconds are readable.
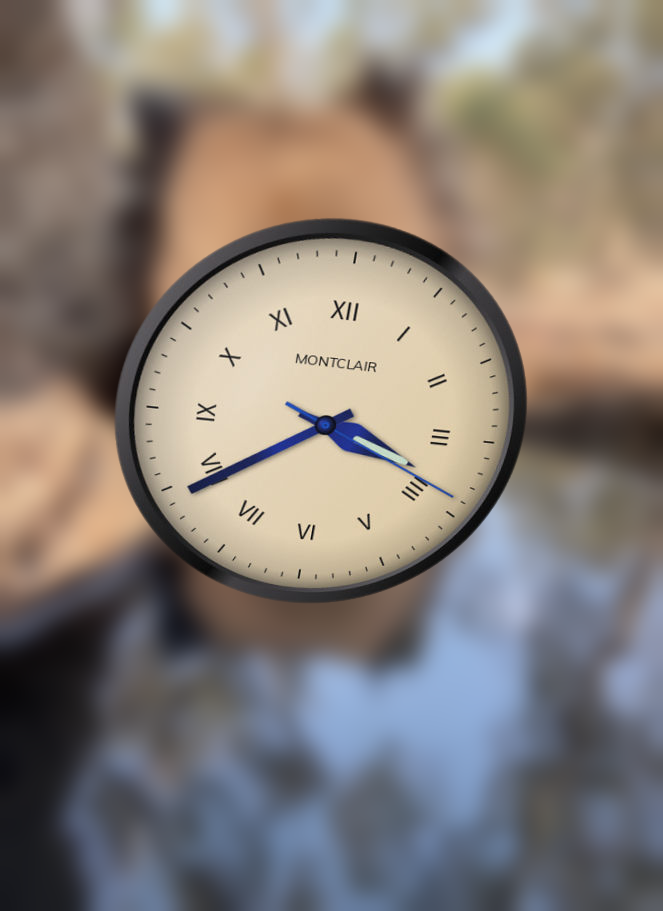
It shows 3.39.19
